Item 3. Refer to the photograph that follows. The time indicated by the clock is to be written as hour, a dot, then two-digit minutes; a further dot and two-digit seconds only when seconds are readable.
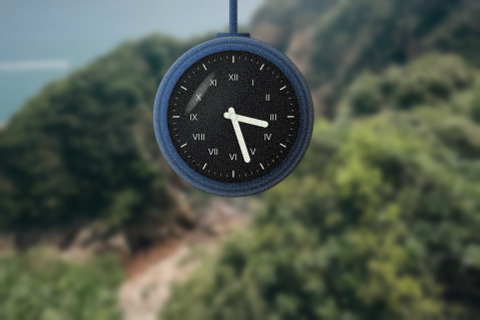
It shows 3.27
